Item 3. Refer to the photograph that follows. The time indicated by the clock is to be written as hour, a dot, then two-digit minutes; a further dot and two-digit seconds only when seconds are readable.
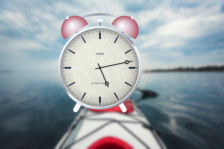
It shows 5.13
